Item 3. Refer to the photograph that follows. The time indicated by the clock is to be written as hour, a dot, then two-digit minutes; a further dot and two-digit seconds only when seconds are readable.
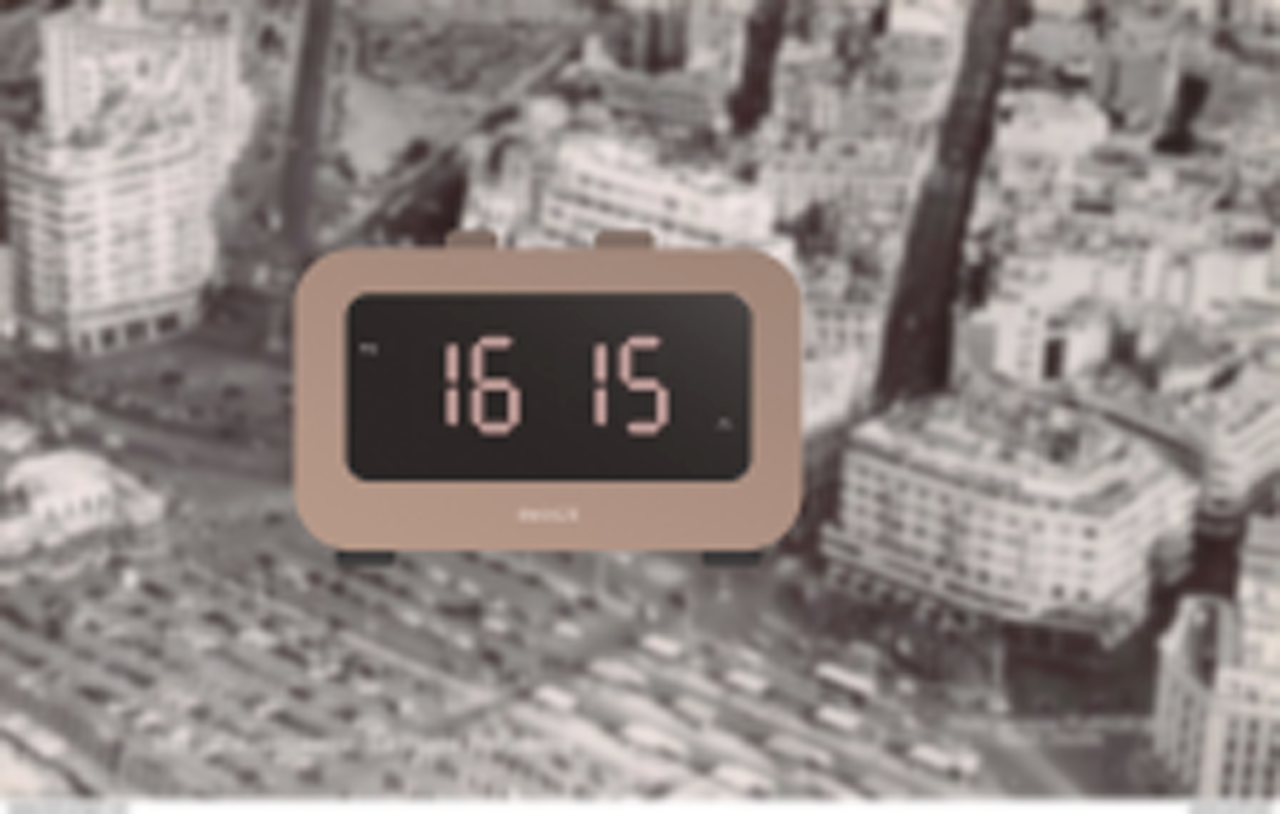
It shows 16.15
